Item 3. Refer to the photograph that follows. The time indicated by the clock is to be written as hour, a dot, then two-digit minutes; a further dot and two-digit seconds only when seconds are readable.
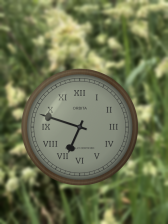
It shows 6.48
